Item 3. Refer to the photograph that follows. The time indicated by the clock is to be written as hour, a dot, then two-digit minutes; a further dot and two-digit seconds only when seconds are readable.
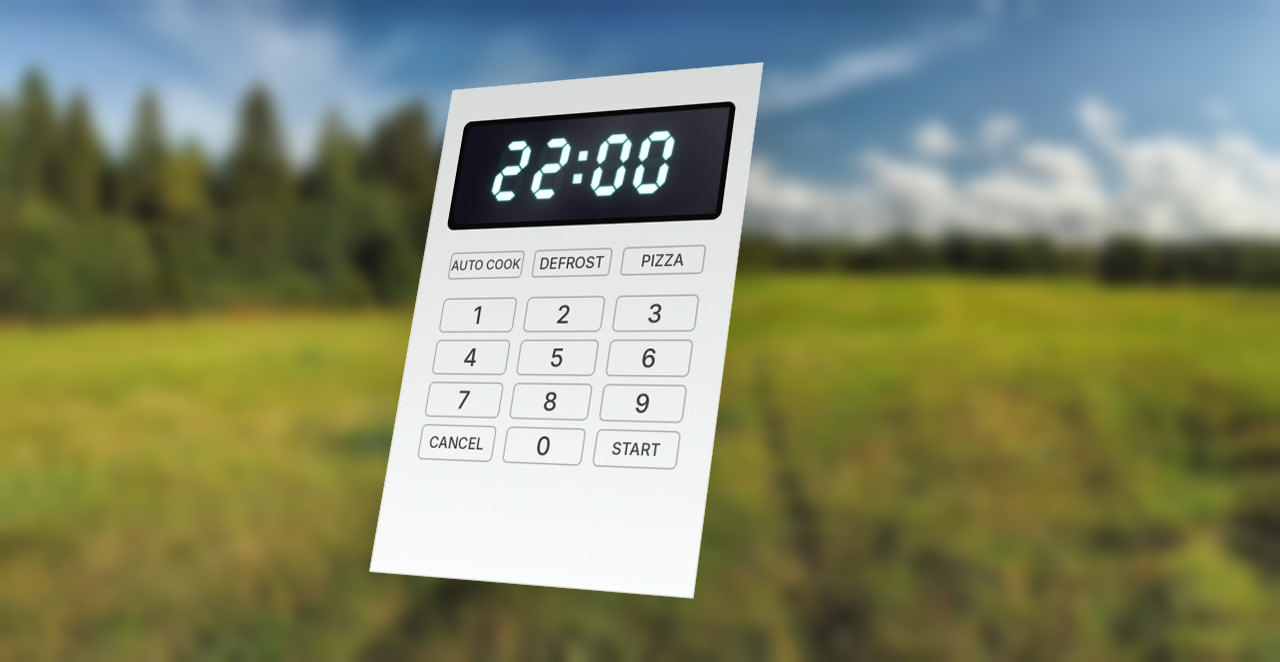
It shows 22.00
